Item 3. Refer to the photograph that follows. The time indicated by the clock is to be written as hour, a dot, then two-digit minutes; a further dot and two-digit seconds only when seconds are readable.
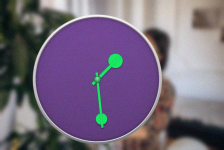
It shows 1.29
